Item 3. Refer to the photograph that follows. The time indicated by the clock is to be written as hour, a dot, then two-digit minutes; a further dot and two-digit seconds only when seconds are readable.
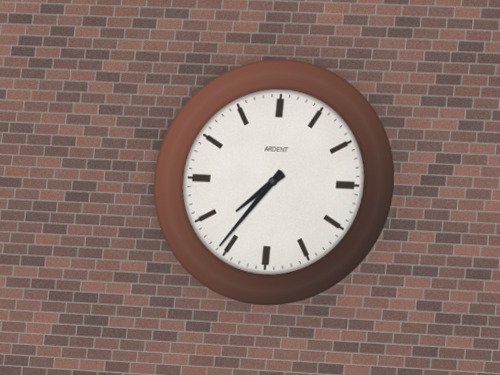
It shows 7.36
